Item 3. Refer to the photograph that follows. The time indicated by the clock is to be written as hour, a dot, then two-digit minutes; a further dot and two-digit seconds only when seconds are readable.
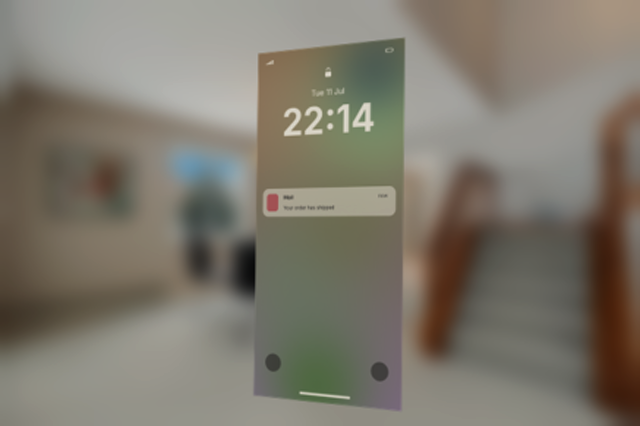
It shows 22.14
